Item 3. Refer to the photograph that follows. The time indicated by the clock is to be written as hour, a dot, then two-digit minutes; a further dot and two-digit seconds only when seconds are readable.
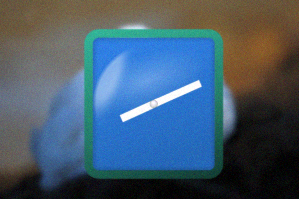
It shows 8.11
